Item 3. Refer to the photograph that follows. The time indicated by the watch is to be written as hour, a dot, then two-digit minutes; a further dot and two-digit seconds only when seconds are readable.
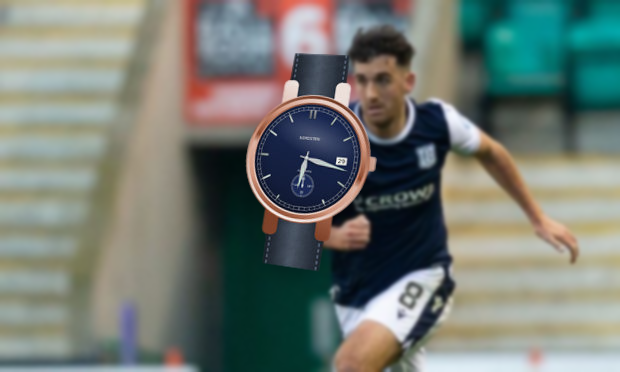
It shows 6.17
